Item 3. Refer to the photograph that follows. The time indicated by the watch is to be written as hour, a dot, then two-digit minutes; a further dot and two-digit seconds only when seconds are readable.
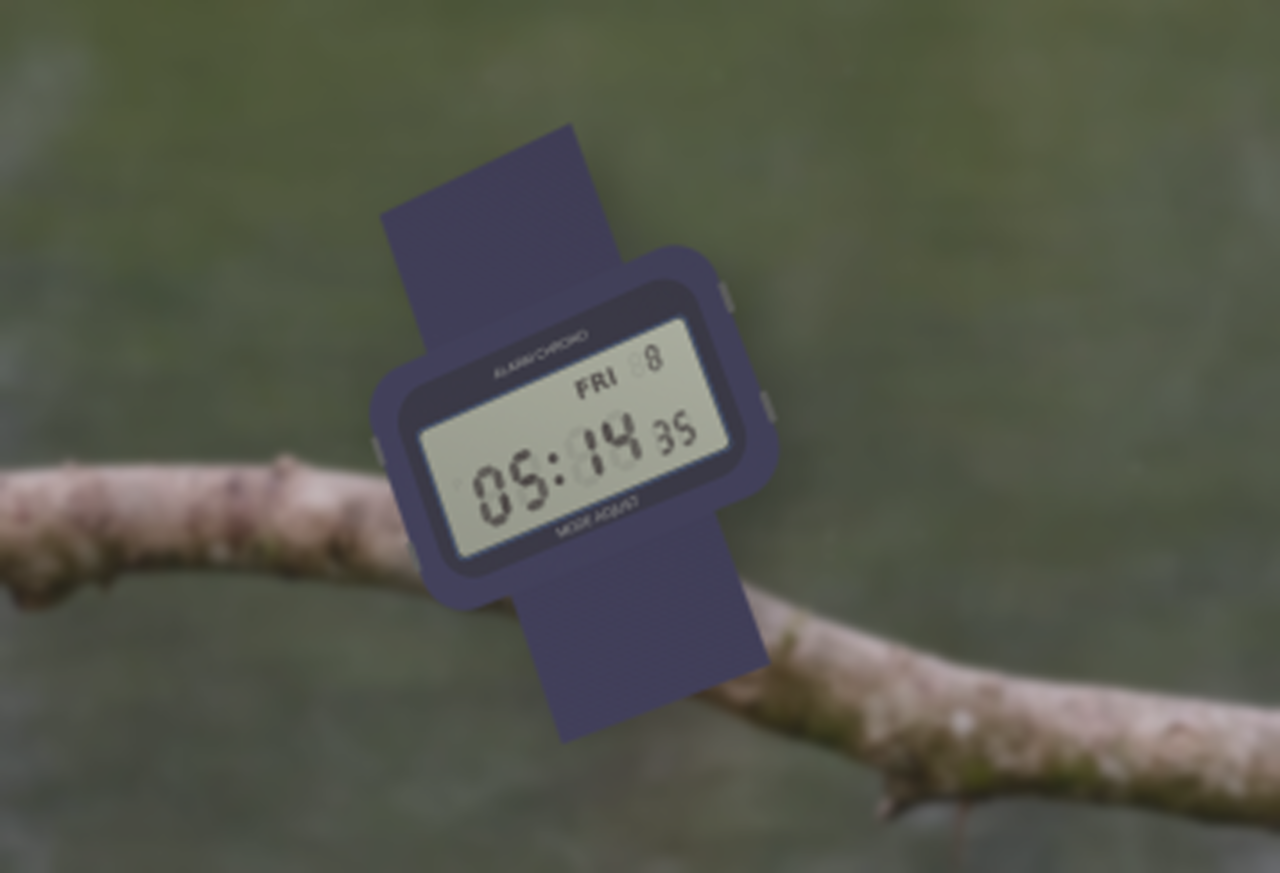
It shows 5.14.35
